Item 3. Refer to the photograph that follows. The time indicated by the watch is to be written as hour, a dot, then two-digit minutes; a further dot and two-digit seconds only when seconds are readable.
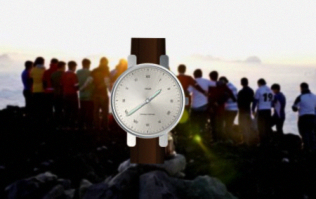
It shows 1.39
